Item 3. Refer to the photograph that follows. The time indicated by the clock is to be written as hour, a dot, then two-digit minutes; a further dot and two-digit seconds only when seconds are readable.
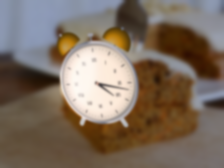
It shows 4.17
